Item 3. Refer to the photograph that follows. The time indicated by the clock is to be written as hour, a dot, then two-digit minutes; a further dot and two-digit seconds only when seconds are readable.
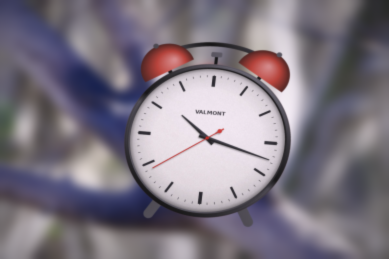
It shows 10.17.39
